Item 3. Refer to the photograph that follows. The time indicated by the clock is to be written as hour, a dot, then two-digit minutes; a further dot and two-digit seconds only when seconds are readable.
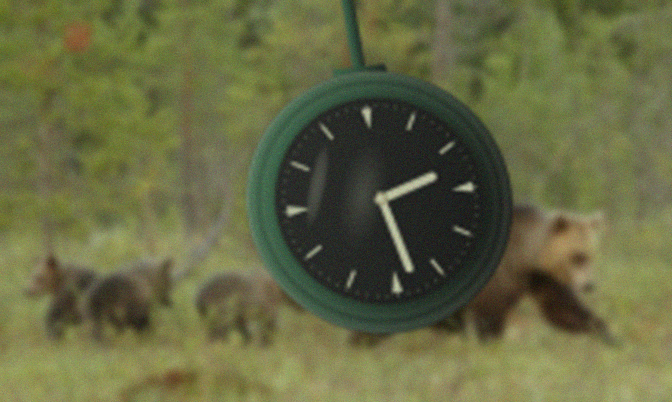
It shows 2.28
